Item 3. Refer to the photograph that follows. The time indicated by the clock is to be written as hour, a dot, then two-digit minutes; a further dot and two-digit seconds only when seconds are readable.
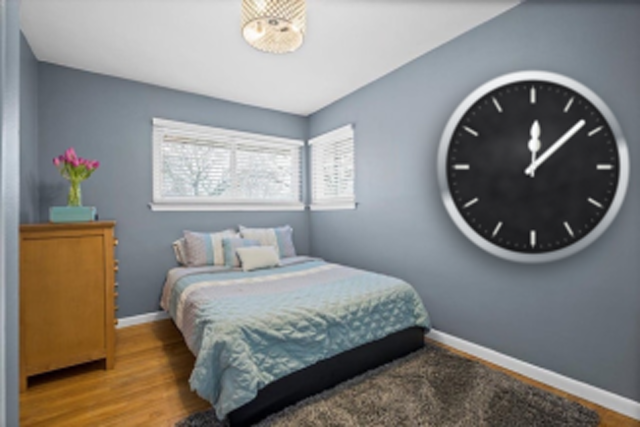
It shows 12.08
